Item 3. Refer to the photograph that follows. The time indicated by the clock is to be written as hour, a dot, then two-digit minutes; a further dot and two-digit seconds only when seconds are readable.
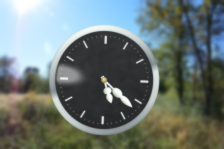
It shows 5.22
